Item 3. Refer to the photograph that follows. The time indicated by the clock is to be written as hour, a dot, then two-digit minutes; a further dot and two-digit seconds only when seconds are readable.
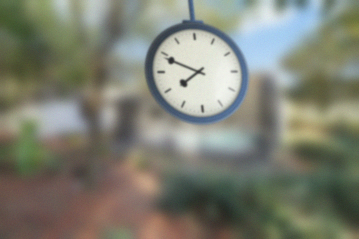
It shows 7.49
